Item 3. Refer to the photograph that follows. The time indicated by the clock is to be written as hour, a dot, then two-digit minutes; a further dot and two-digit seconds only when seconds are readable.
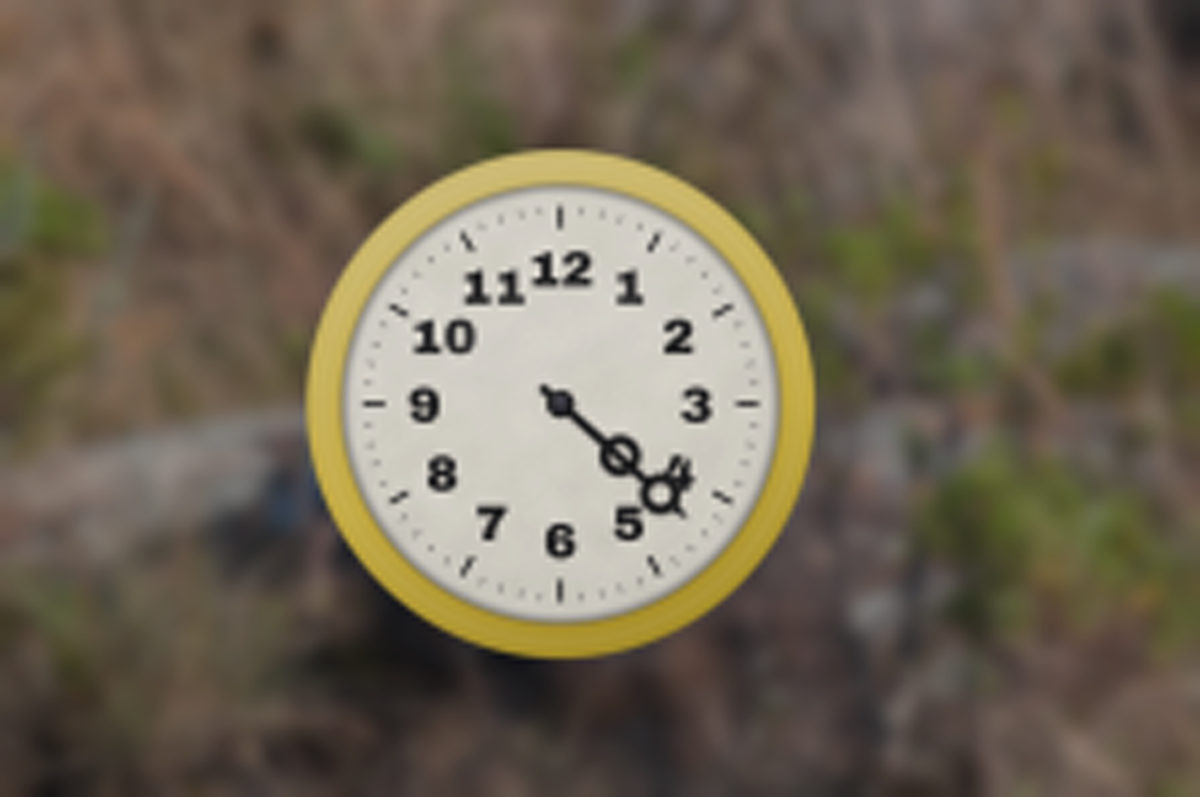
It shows 4.22
